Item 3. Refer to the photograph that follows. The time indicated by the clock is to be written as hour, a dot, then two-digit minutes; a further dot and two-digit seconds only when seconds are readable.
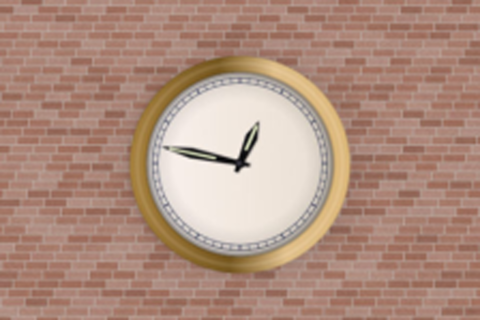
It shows 12.47
